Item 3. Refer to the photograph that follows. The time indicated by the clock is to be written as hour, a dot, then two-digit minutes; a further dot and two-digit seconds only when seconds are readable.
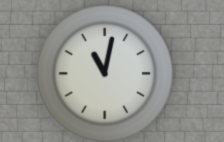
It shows 11.02
